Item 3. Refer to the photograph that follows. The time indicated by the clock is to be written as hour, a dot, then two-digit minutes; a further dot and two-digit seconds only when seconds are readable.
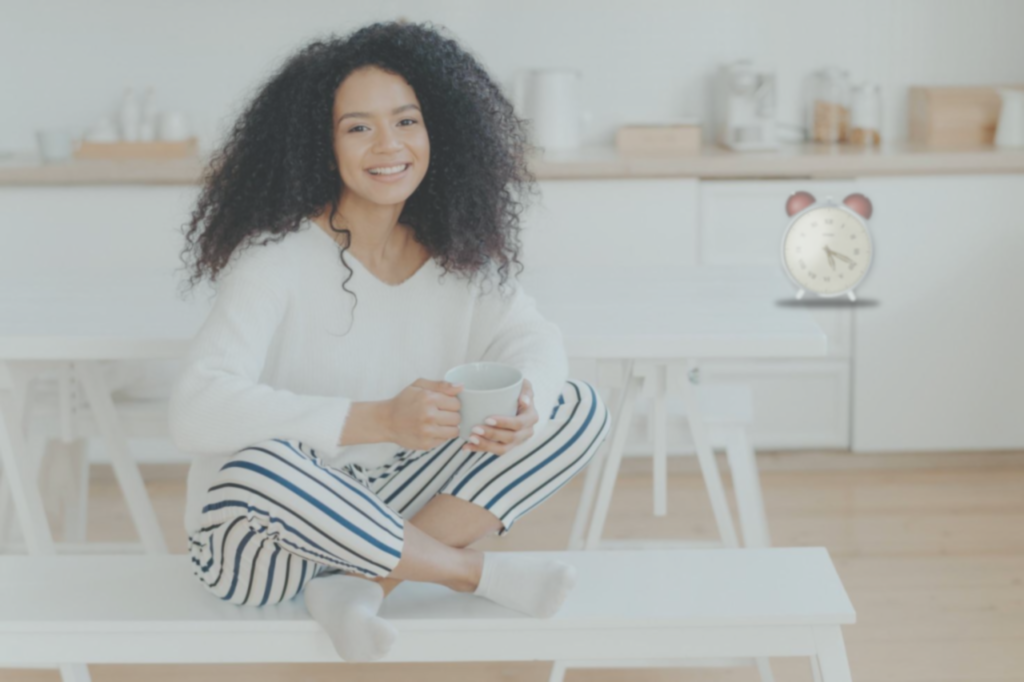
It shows 5.19
